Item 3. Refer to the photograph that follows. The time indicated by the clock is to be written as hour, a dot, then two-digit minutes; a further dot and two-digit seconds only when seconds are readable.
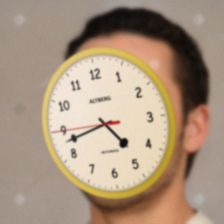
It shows 4.42.45
